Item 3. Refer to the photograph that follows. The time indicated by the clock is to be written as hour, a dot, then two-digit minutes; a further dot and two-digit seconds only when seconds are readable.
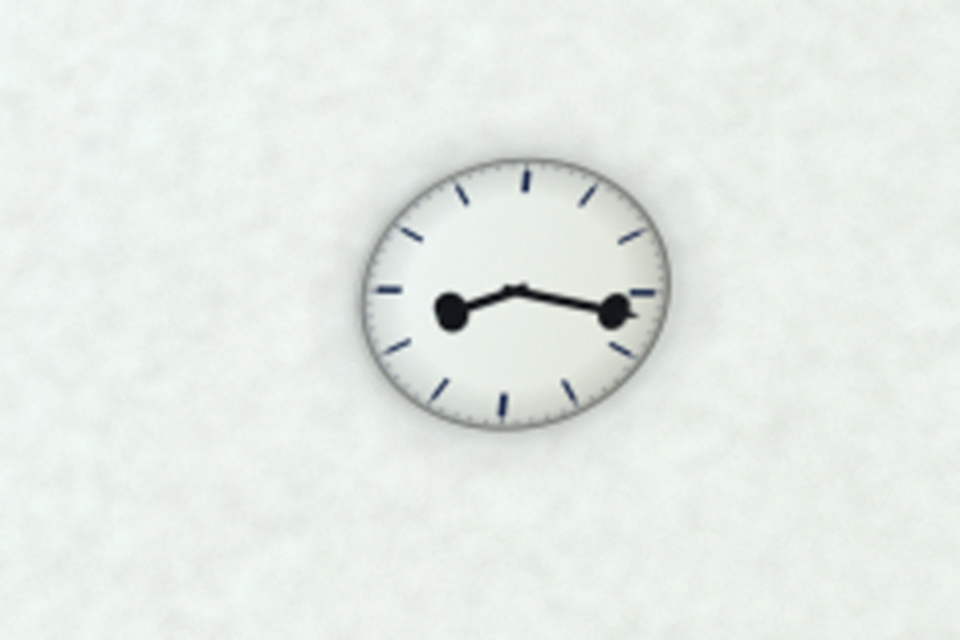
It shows 8.17
